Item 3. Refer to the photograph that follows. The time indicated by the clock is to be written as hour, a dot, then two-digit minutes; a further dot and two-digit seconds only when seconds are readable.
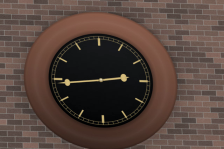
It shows 2.44
